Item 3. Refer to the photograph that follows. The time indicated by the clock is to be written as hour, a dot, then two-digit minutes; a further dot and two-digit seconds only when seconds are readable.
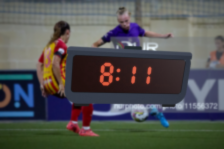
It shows 8.11
